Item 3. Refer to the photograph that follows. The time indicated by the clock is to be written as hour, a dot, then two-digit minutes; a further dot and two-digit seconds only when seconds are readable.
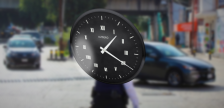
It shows 1.20
